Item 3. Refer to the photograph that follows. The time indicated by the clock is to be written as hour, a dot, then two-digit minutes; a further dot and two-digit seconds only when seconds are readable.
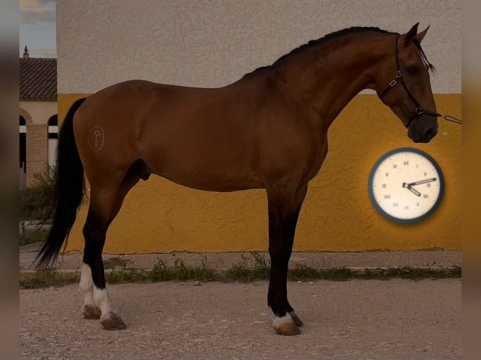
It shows 4.13
